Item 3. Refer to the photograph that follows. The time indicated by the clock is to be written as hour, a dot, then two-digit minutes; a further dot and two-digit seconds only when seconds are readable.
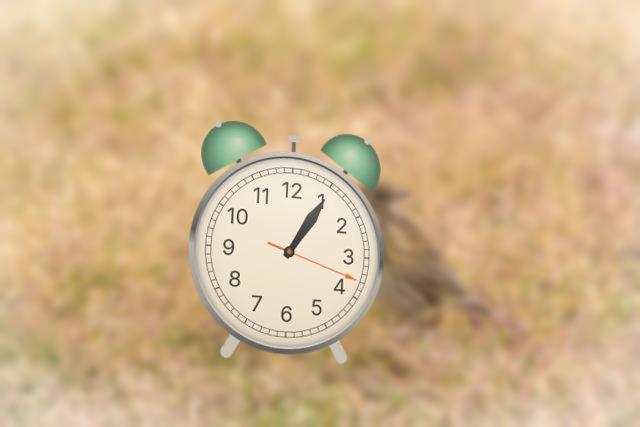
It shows 1.05.18
